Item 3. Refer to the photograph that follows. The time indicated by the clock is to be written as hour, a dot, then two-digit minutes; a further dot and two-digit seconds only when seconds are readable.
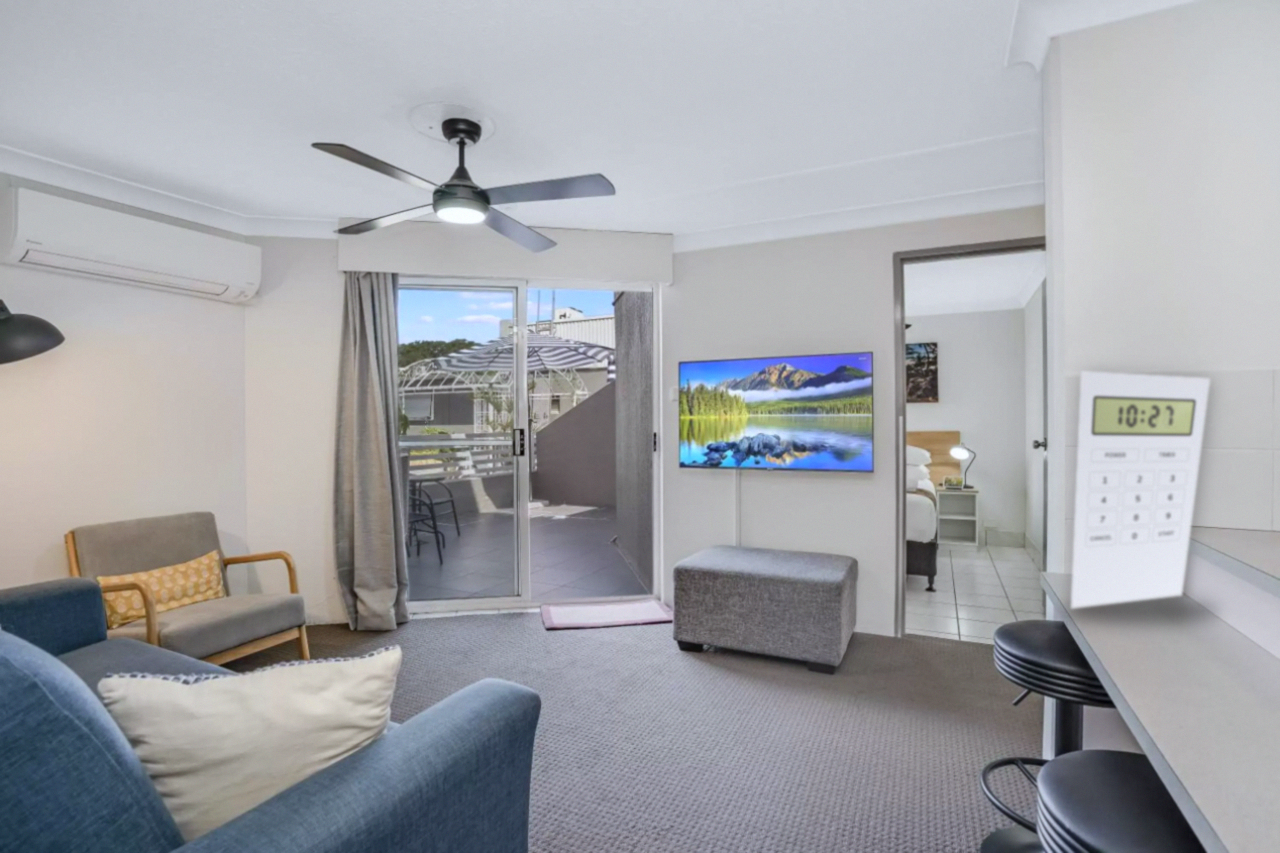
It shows 10.27
